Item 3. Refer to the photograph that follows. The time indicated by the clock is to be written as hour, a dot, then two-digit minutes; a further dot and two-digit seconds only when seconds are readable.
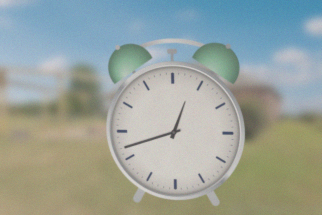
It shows 12.42
